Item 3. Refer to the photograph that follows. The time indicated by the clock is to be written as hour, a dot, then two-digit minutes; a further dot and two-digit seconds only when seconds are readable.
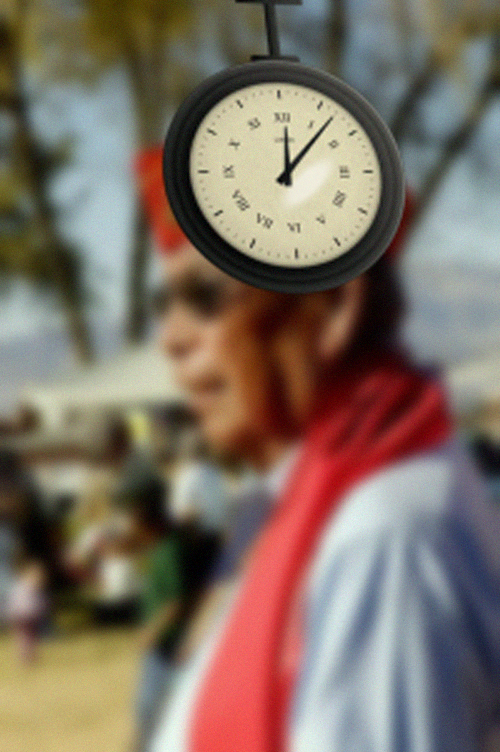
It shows 12.07
